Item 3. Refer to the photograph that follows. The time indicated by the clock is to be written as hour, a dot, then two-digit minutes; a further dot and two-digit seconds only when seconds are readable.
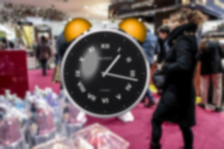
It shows 1.17
